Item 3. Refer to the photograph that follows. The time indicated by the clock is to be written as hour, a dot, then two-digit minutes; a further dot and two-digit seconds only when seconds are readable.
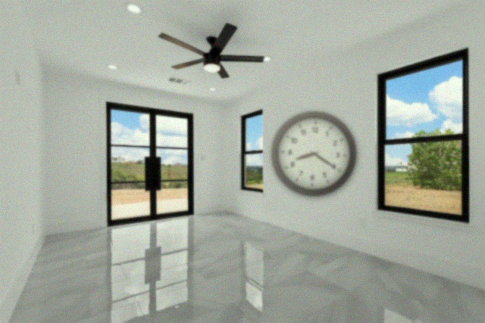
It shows 8.20
